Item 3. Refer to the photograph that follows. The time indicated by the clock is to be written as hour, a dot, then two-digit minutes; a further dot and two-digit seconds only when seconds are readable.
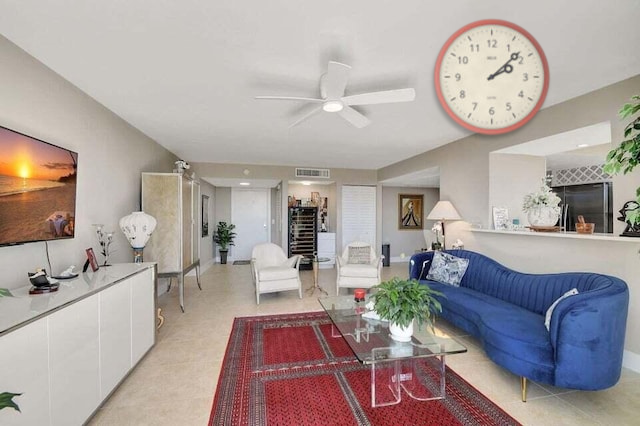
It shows 2.08
